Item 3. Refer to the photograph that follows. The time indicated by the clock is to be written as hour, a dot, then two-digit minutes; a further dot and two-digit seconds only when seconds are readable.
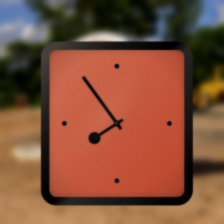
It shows 7.54
